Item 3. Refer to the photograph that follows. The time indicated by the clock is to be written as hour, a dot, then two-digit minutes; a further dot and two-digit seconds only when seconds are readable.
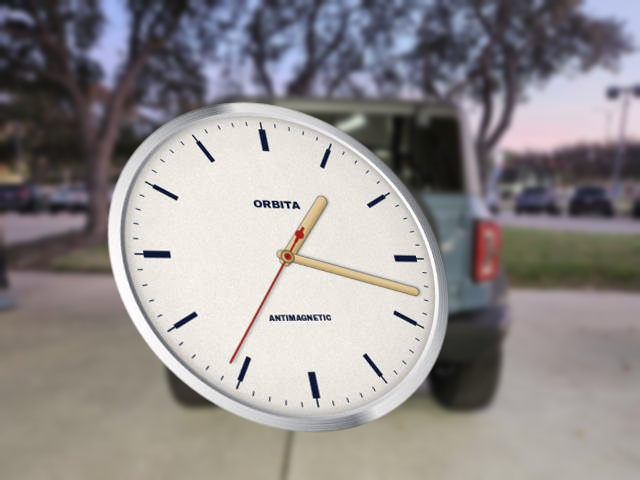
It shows 1.17.36
